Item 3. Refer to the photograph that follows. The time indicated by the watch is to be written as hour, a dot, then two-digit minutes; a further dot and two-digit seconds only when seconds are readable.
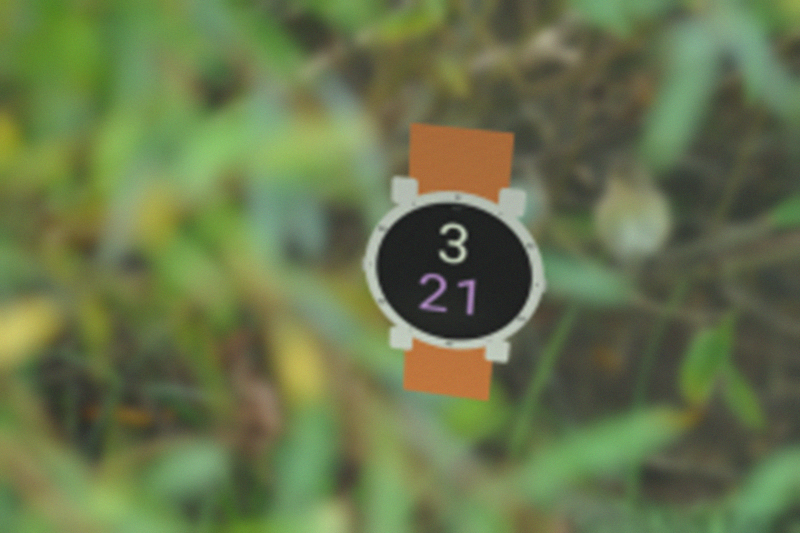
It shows 3.21
